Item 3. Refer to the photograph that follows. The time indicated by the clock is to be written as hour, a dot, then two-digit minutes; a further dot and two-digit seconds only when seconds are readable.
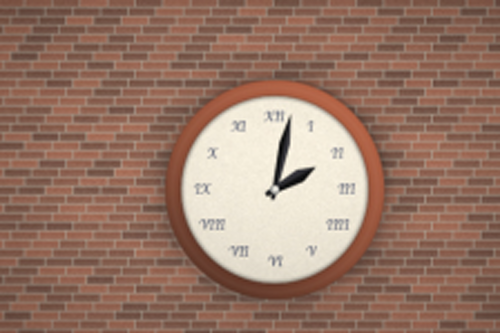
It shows 2.02
